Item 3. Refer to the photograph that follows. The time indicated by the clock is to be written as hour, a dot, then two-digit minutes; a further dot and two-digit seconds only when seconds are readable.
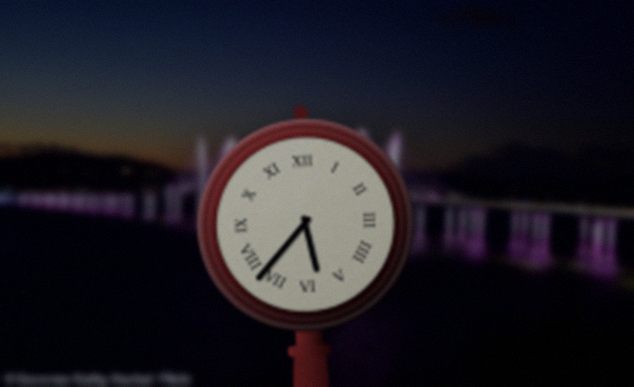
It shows 5.37
